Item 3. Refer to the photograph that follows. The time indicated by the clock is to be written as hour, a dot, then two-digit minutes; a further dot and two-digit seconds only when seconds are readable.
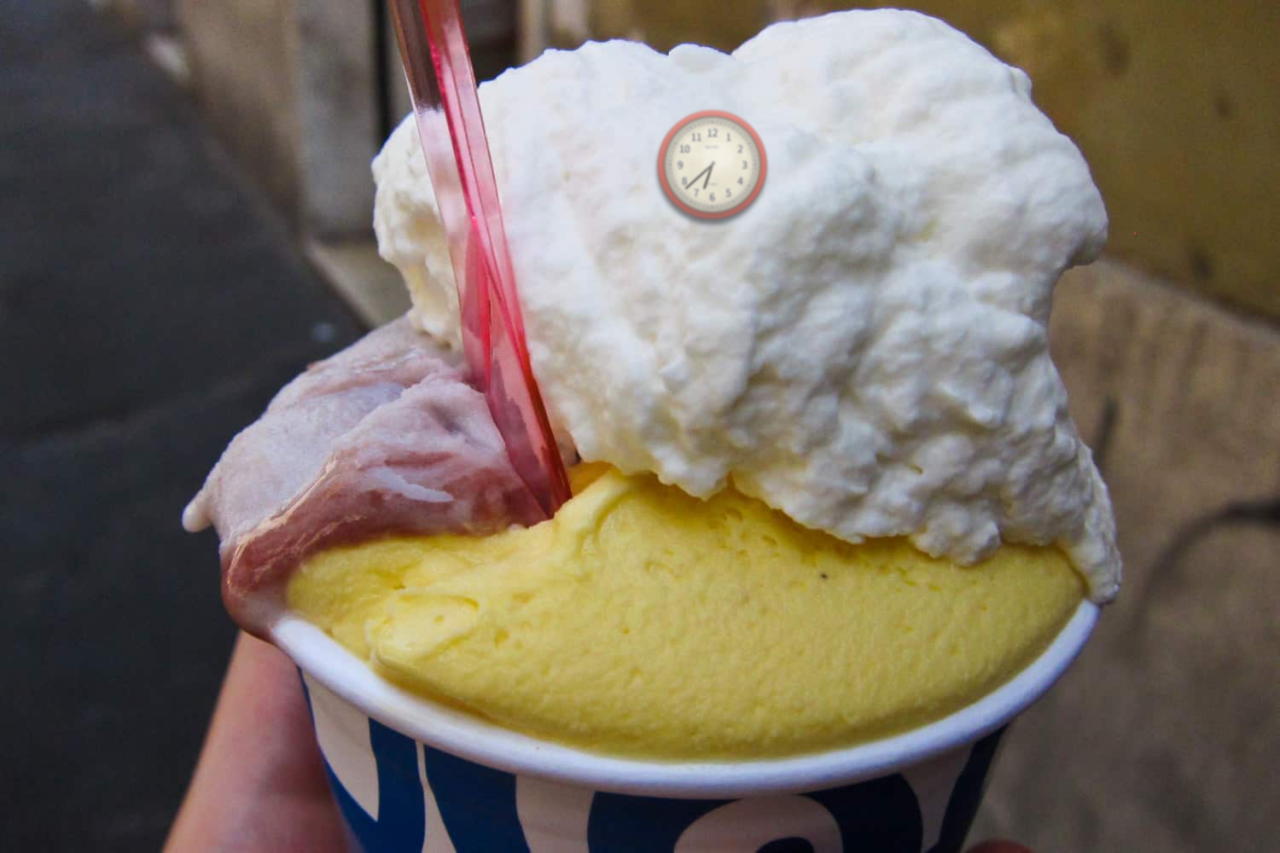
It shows 6.38
